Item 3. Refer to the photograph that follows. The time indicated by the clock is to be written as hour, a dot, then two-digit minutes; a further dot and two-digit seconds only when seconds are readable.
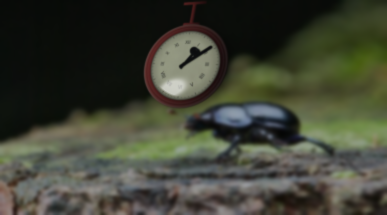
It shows 1.09
